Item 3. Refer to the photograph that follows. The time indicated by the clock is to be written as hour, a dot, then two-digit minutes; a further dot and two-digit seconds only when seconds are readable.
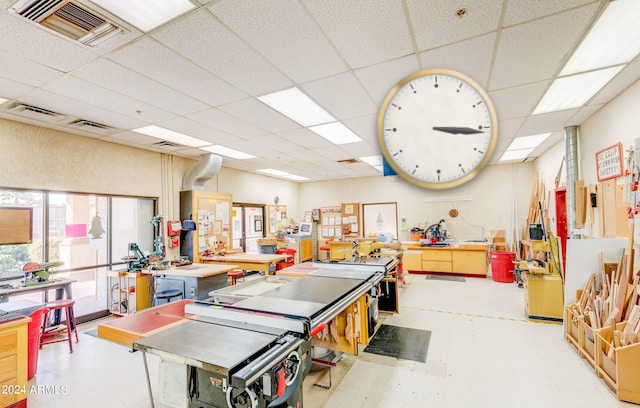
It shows 3.16
